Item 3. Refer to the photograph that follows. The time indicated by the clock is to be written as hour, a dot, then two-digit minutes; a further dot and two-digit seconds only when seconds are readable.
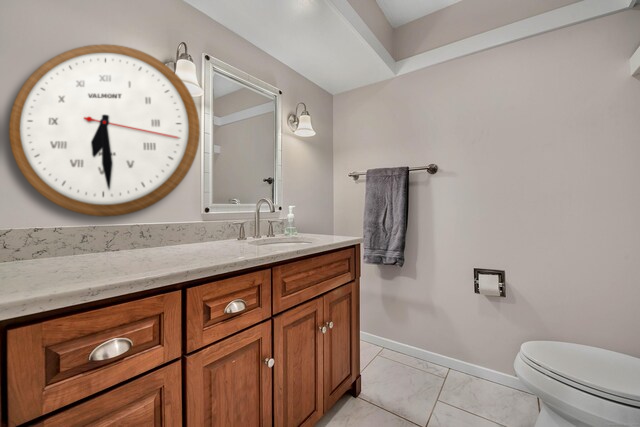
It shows 6.29.17
